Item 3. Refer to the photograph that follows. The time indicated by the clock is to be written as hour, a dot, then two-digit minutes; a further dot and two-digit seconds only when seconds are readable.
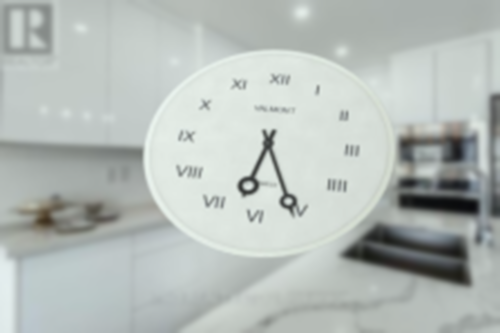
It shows 6.26
